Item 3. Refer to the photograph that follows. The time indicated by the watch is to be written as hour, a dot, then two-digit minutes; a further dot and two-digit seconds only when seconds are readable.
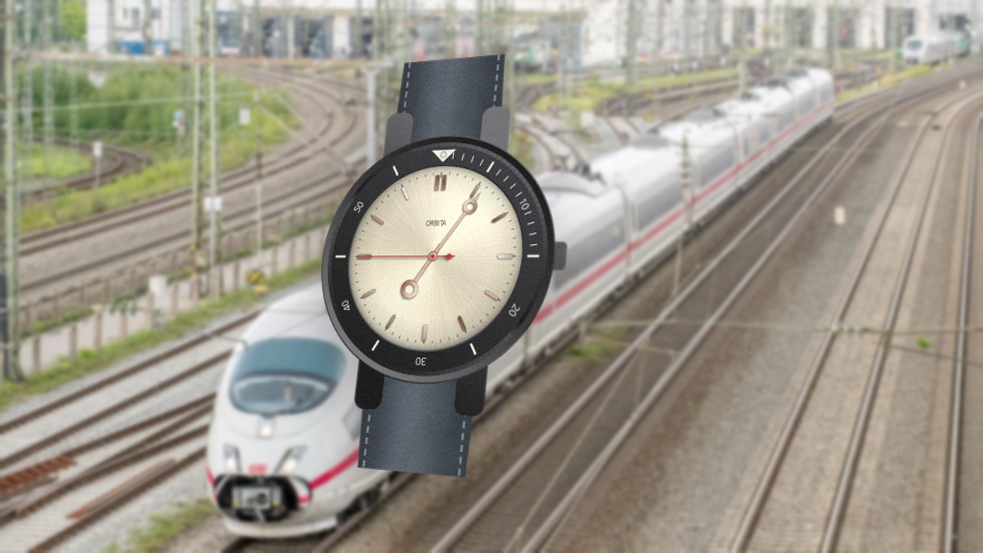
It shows 7.05.45
